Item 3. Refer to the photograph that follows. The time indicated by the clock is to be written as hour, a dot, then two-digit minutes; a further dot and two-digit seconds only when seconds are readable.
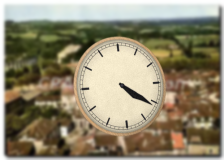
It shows 4.21
